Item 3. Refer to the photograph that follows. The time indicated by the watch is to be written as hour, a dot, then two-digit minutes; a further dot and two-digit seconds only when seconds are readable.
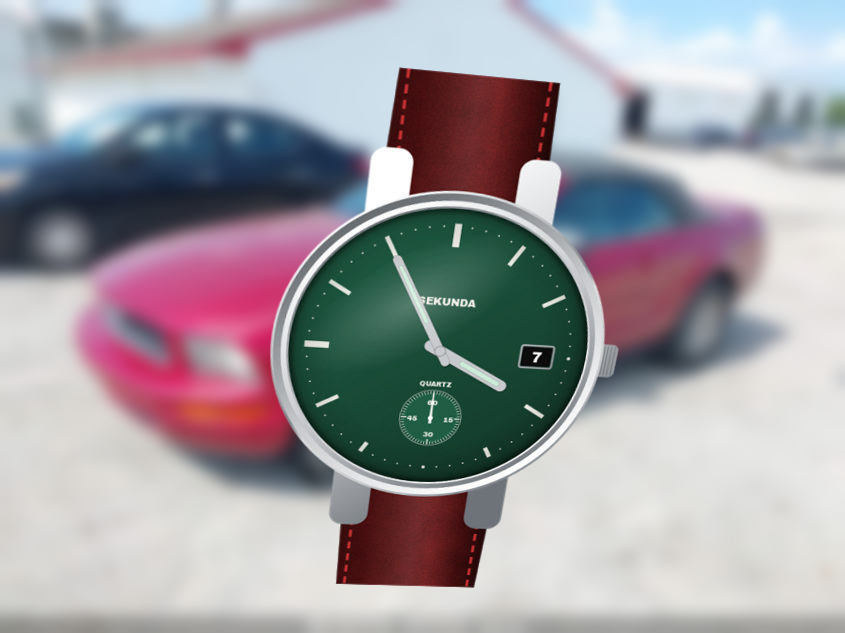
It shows 3.55
